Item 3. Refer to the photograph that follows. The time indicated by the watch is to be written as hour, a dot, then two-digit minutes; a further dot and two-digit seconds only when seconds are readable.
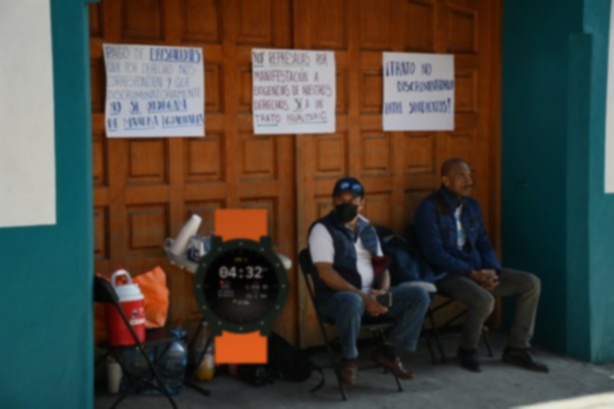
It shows 4.32
